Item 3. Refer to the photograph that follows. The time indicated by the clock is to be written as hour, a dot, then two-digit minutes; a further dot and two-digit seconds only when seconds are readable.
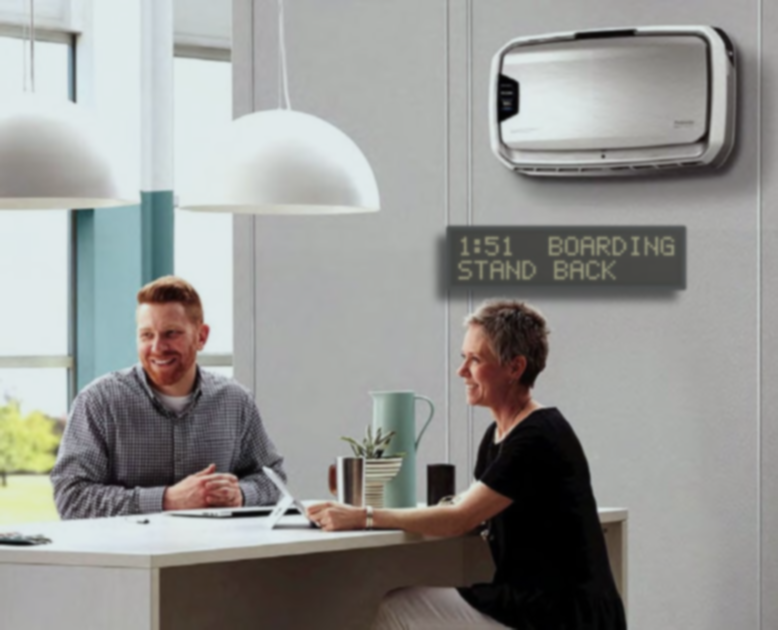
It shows 1.51
